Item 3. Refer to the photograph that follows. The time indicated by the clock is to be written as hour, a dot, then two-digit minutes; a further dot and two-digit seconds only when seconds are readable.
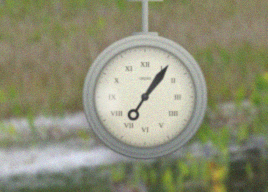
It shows 7.06
